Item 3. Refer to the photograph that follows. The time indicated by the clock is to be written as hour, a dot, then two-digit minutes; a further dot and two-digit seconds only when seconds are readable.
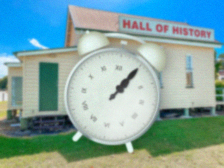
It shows 1.05
